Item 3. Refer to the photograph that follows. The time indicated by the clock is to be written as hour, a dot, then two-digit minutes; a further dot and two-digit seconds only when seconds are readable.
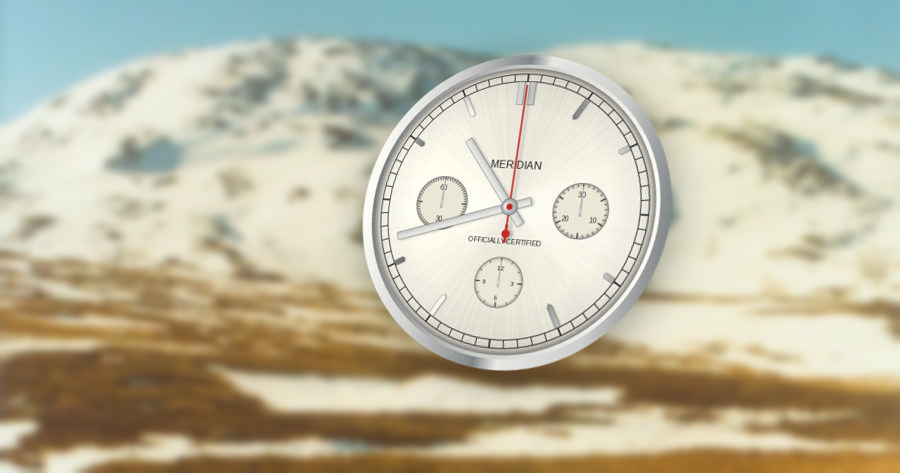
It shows 10.42
